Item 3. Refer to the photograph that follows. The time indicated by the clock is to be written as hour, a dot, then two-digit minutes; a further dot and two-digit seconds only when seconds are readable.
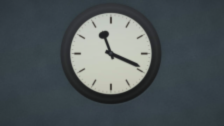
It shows 11.19
